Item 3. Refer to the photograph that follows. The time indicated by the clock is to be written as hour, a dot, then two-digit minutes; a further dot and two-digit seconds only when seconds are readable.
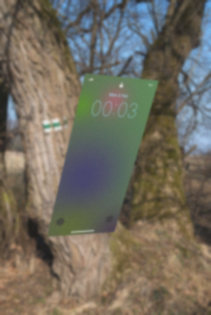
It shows 0.03
